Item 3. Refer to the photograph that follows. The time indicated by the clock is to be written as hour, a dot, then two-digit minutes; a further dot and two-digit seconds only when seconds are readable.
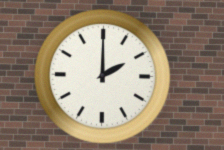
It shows 2.00
